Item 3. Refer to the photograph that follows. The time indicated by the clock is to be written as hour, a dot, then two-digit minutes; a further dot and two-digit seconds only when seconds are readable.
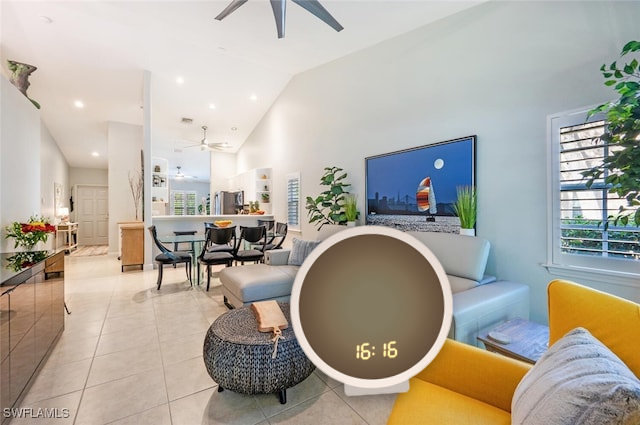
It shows 16.16
